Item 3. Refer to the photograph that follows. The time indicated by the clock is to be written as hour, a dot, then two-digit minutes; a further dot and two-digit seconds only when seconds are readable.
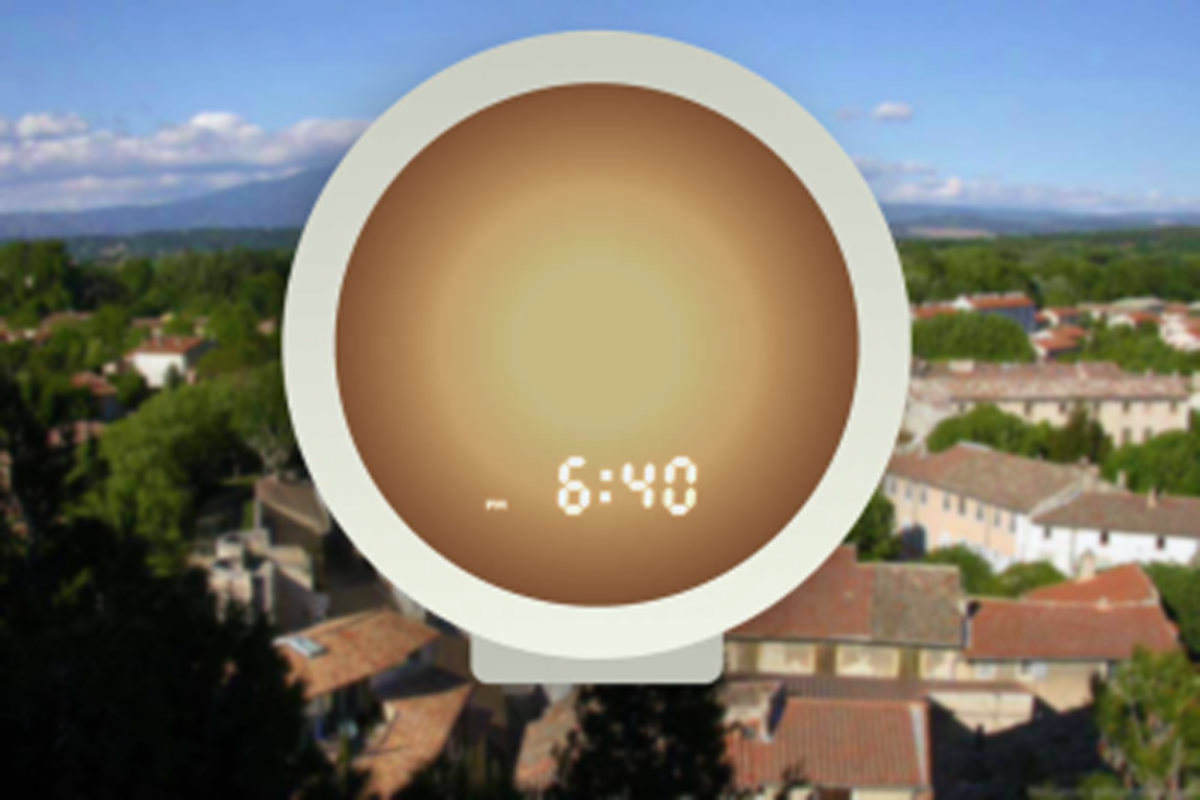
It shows 6.40
